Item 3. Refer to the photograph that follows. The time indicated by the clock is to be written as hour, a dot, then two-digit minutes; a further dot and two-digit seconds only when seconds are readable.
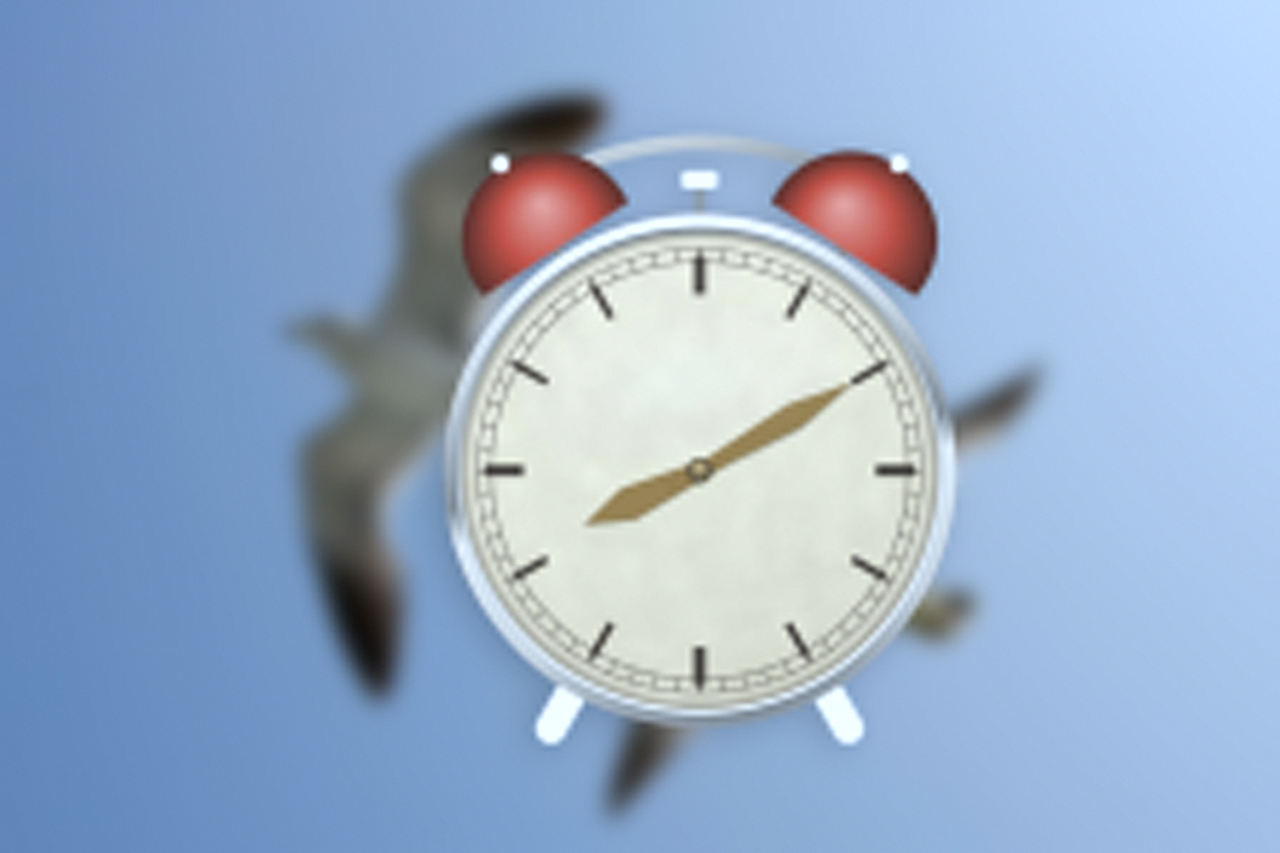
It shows 8.10
